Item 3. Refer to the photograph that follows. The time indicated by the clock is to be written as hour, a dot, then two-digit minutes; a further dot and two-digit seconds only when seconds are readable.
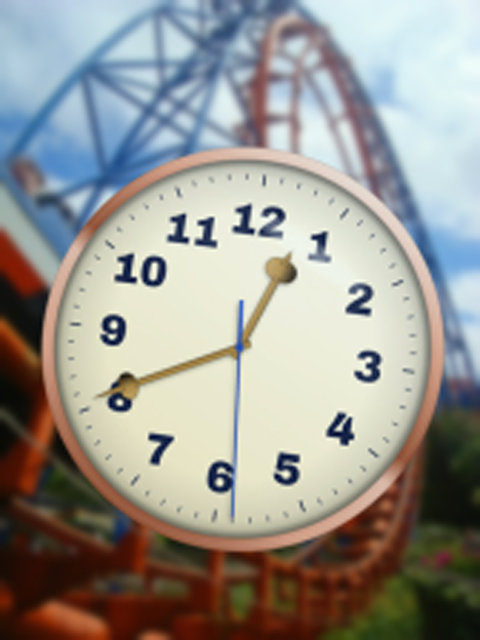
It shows 12.40.29
